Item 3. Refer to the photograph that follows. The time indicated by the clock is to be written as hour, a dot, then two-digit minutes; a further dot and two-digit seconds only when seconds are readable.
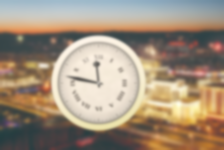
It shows 11.47
